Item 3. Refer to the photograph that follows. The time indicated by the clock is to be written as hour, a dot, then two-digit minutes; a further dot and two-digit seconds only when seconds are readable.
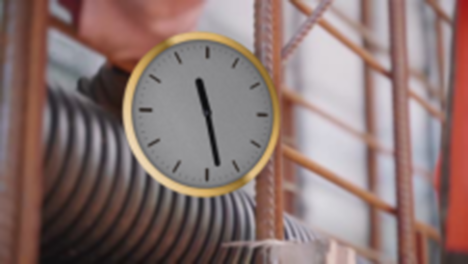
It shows 11.28
